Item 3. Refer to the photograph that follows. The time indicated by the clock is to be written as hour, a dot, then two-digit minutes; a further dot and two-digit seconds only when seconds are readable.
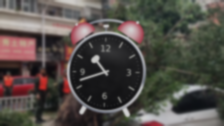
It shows 10.42
